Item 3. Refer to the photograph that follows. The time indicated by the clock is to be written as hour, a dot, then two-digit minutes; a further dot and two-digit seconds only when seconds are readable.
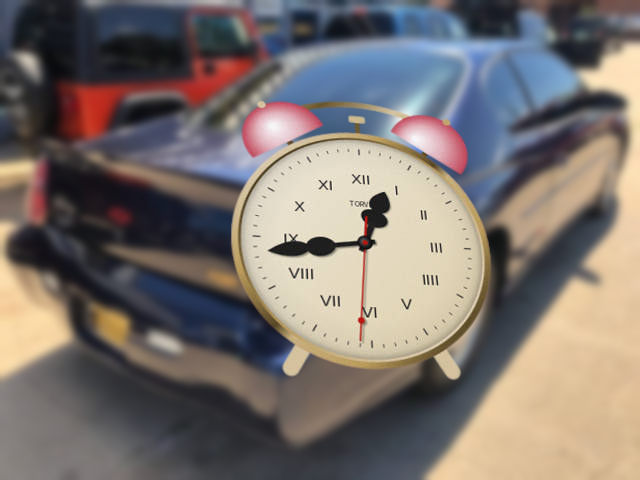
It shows 12.43.31
